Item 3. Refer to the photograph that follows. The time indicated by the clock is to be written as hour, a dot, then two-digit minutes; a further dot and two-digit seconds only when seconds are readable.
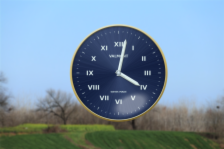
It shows 4.02
